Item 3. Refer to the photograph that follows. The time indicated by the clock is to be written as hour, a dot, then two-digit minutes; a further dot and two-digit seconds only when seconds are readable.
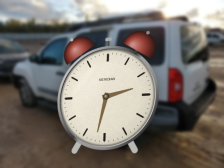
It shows 2.32
